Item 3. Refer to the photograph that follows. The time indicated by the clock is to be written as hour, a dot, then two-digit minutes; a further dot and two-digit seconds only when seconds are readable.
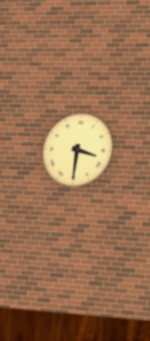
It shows 3.30
